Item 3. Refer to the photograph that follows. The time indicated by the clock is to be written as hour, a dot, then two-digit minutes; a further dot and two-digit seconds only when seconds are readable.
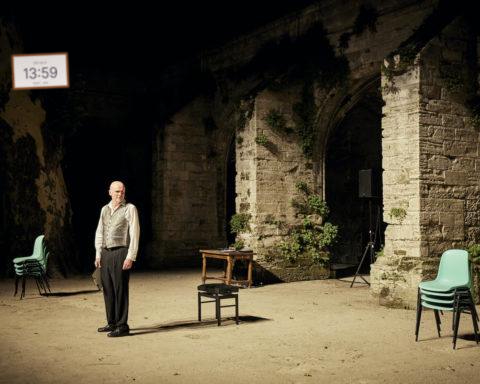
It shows 13.59
